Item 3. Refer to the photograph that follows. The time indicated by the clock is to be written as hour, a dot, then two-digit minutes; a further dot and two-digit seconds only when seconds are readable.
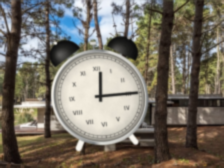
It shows 12.15
